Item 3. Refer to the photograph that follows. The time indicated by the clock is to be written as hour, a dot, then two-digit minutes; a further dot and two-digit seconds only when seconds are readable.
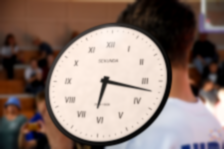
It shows 6.17
